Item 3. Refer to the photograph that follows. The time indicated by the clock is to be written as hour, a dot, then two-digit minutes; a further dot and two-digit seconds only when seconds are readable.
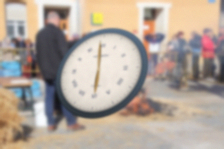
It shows 5.59
